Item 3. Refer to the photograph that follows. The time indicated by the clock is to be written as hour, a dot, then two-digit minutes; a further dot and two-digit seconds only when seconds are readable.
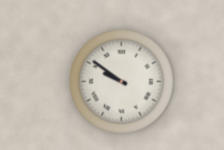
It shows 9.51
